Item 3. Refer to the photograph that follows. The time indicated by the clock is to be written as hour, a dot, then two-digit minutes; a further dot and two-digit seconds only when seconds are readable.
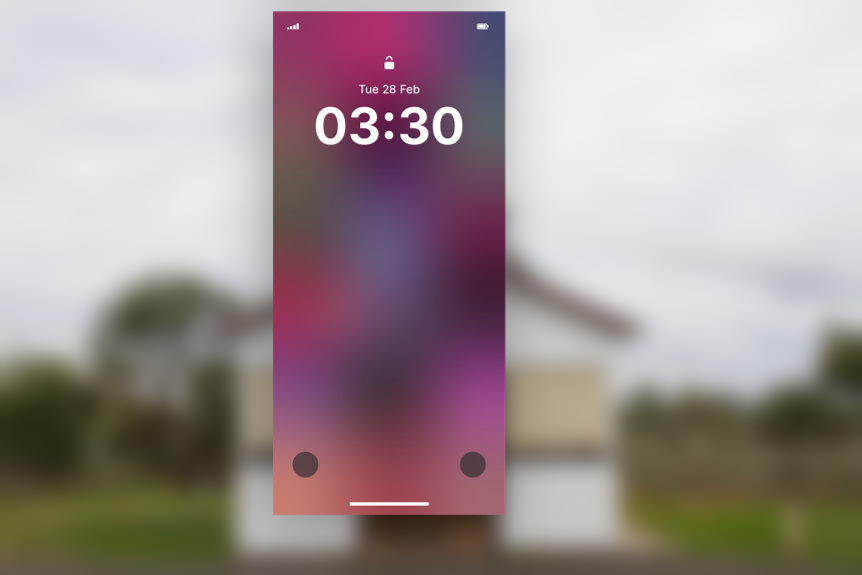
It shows 3.30
